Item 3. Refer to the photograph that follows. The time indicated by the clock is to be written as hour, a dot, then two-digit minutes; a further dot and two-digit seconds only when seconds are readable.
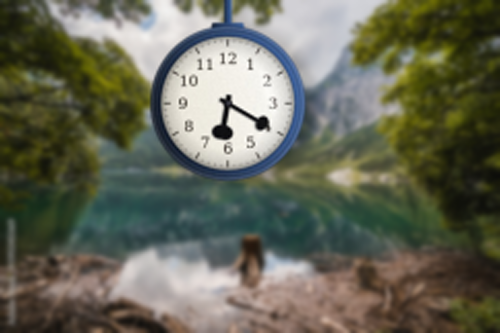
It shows 6.20
